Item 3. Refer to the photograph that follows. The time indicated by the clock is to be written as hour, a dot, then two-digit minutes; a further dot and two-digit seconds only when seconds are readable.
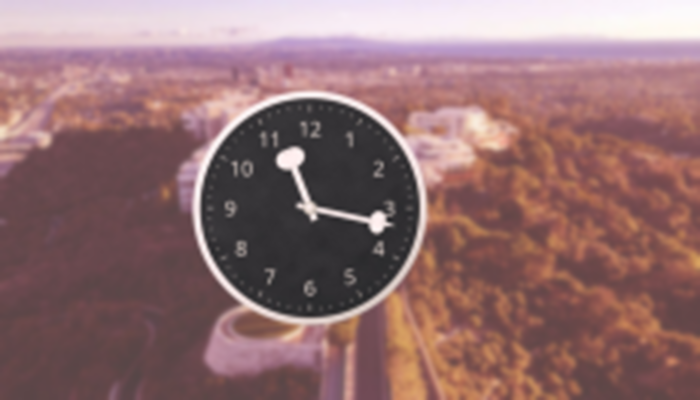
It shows 11.17
